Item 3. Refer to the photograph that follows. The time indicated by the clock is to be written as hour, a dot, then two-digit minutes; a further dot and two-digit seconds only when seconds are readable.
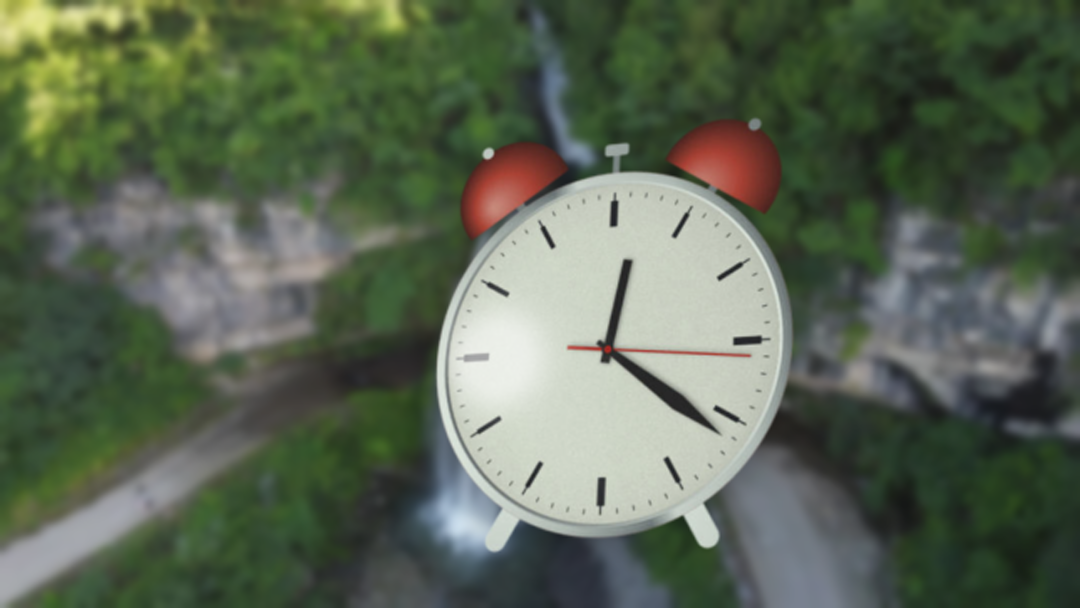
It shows 12.21.16
